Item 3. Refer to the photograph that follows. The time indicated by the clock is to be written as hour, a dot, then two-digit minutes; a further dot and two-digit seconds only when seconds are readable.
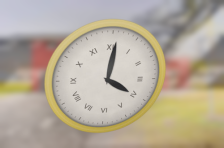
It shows 4.01
